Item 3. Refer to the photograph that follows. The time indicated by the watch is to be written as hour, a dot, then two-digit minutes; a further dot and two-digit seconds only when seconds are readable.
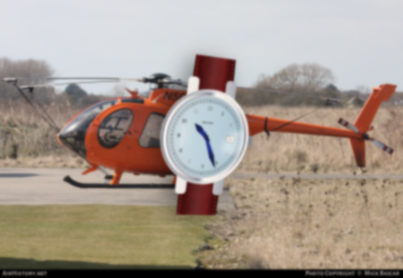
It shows 10.26
